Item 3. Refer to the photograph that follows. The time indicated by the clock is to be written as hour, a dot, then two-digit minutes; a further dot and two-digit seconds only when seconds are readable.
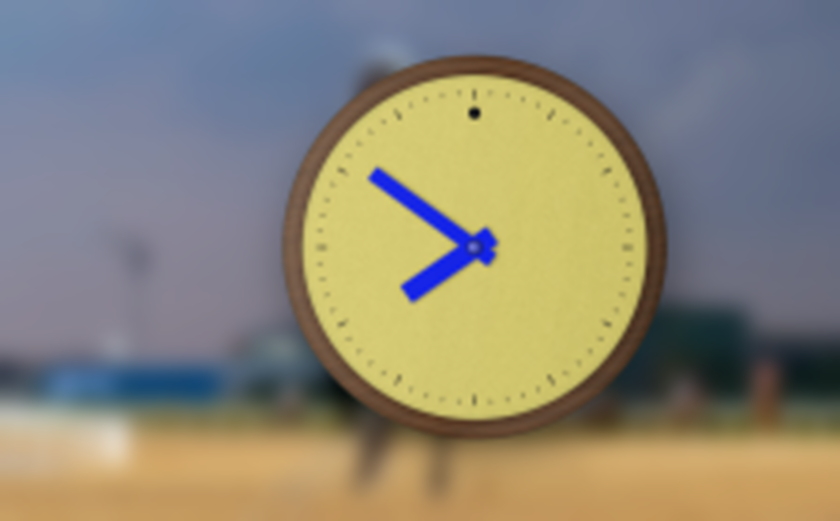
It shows 7.51
